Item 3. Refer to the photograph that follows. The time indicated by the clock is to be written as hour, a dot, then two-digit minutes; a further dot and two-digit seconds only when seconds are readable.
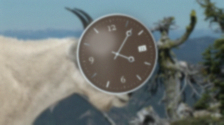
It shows 4.07
